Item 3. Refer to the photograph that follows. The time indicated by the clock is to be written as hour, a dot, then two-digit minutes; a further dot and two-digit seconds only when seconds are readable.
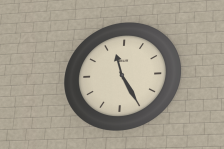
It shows 11.25
